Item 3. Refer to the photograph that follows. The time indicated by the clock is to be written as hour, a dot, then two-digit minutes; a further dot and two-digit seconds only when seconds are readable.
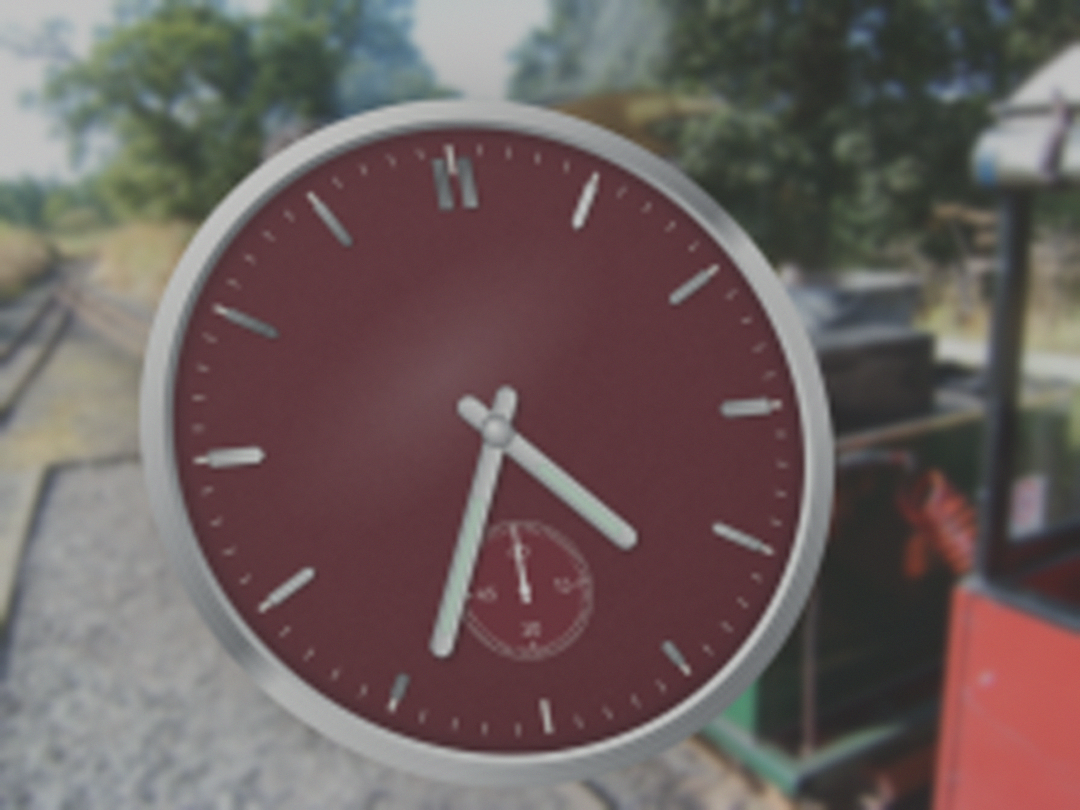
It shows 4.34
